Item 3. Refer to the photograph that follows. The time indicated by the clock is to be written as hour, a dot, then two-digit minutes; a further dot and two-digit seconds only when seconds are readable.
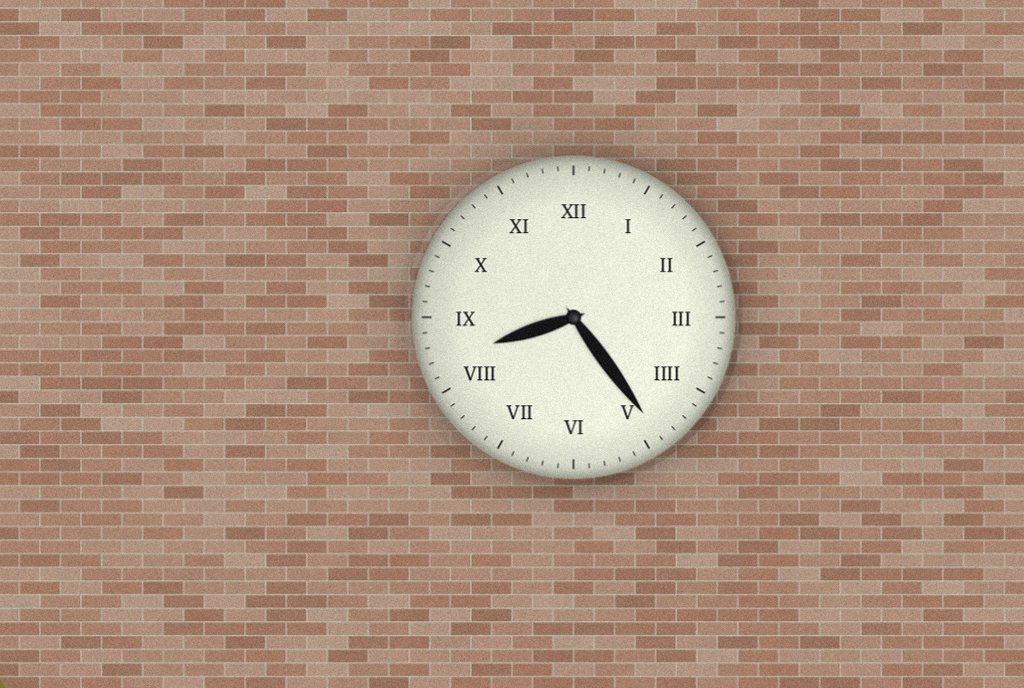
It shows 8.24
